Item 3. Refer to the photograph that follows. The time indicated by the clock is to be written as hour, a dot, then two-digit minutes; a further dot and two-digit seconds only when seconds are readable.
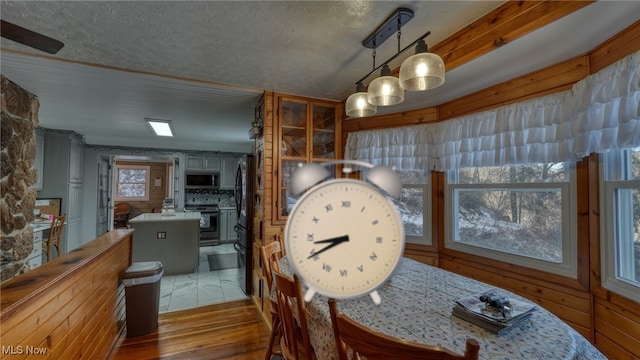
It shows 8.40
